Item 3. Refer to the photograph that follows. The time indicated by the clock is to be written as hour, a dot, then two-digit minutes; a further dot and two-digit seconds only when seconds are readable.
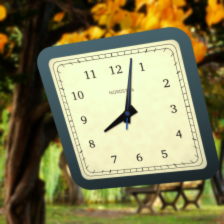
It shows 8.03.03
